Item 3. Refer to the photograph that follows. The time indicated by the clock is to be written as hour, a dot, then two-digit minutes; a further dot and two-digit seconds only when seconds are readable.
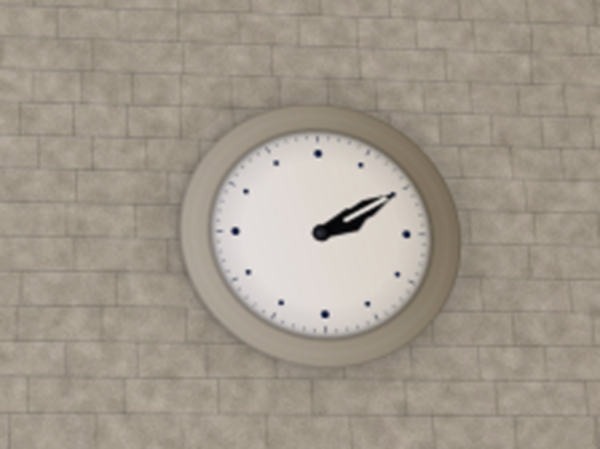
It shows 2.10
